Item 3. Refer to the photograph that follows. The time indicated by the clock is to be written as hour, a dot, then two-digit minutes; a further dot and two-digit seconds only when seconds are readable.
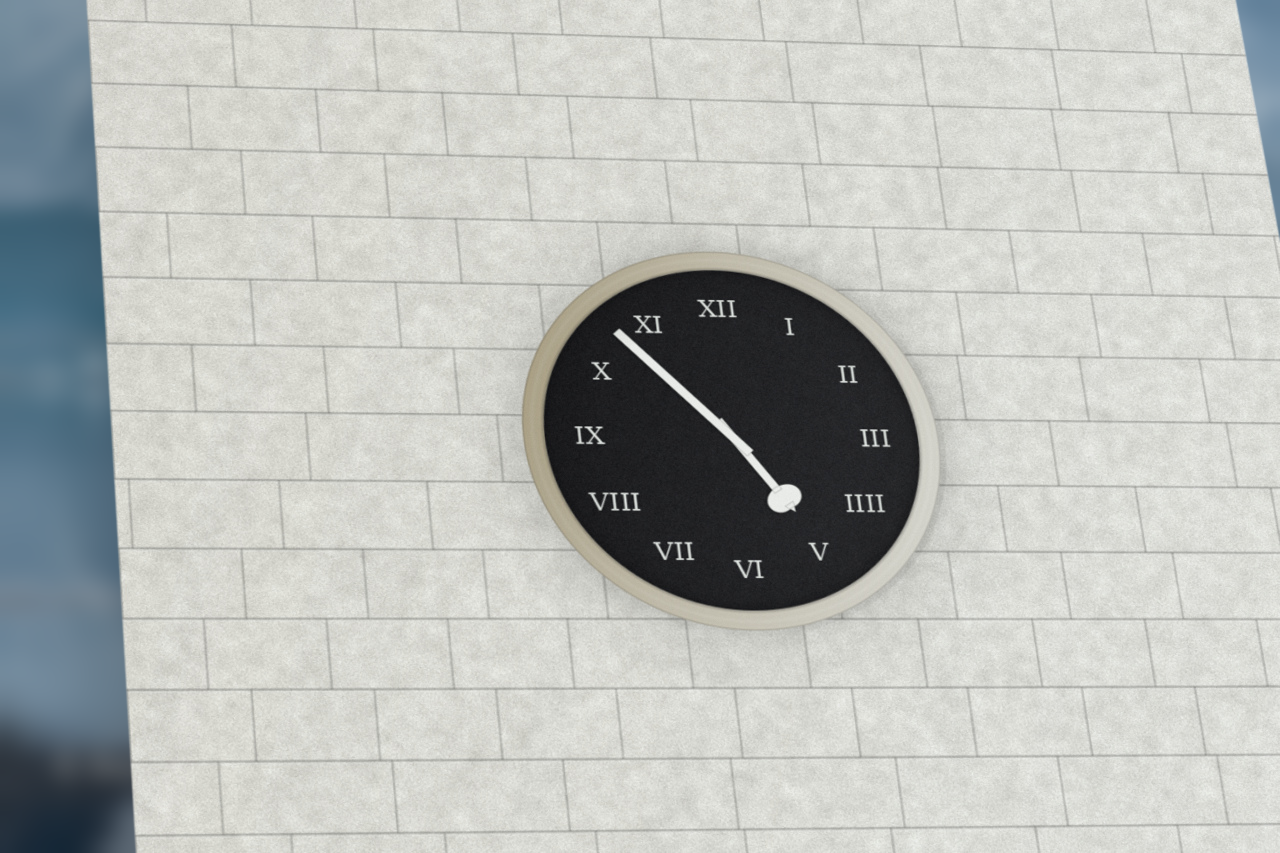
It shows 4.53
